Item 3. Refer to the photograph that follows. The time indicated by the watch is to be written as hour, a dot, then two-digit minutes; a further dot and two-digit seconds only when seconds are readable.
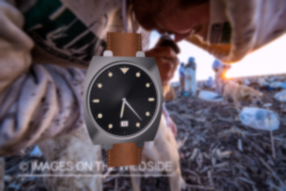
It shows 6.23
